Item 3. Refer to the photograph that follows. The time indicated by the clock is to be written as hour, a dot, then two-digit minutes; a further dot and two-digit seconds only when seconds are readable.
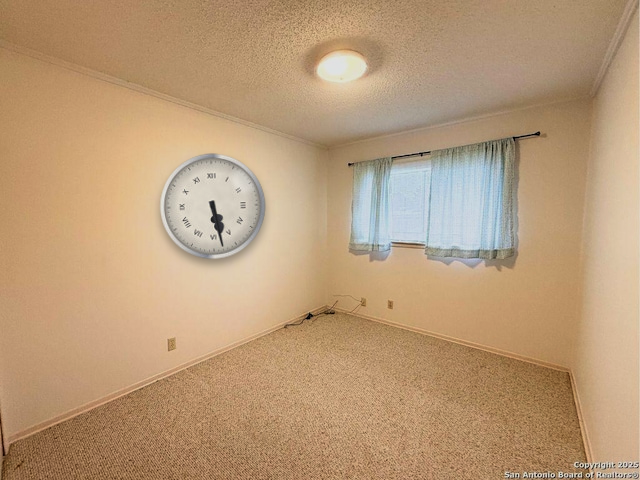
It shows 5.28
